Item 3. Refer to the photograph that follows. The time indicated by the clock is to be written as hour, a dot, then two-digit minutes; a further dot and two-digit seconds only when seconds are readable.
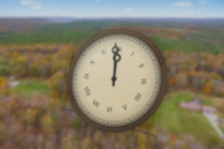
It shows 11.59
